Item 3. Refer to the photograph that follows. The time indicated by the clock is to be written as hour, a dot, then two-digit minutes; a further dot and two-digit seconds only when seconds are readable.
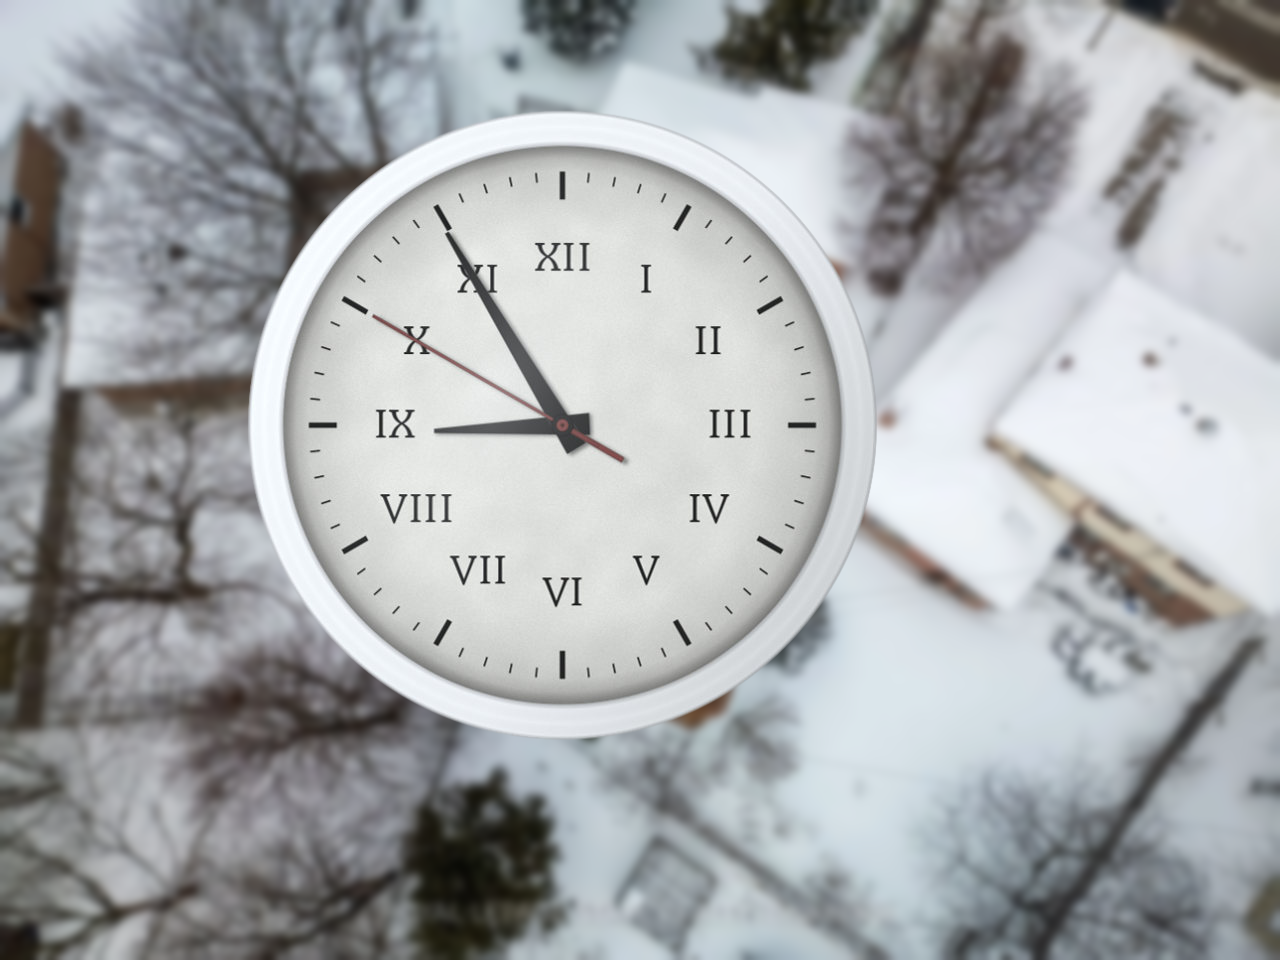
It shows 8.54.50
